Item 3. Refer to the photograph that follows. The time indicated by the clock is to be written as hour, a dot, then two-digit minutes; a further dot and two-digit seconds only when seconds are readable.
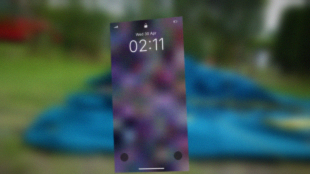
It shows 2.11
